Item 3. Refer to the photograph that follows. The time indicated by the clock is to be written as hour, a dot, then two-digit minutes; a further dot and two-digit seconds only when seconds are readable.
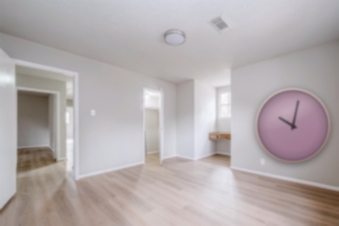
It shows 10.02
